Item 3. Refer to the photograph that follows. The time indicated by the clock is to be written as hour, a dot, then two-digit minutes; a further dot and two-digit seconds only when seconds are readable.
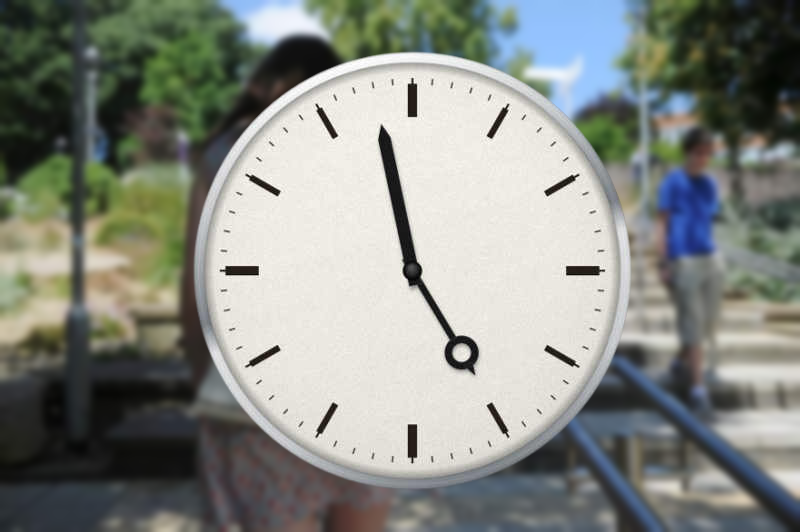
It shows 4.58
